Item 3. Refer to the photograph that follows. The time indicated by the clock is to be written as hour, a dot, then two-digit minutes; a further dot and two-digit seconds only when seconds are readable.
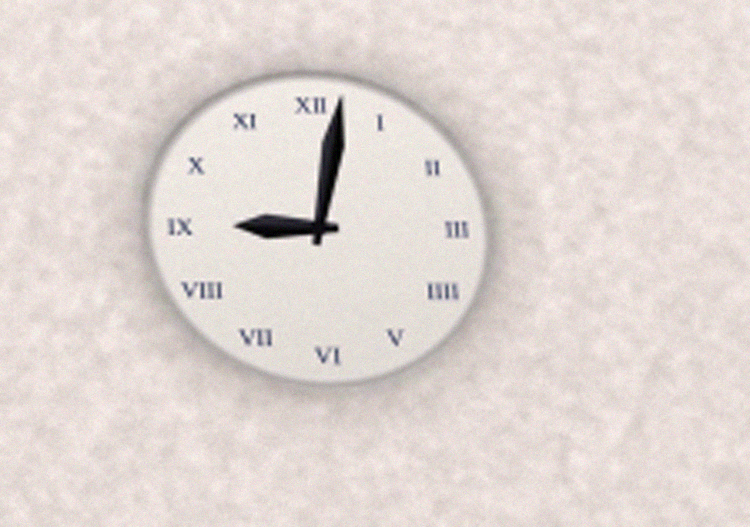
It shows 9.02
